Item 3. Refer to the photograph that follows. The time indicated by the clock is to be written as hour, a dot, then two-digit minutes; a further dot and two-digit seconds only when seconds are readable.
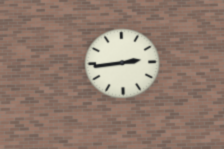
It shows 2.44
